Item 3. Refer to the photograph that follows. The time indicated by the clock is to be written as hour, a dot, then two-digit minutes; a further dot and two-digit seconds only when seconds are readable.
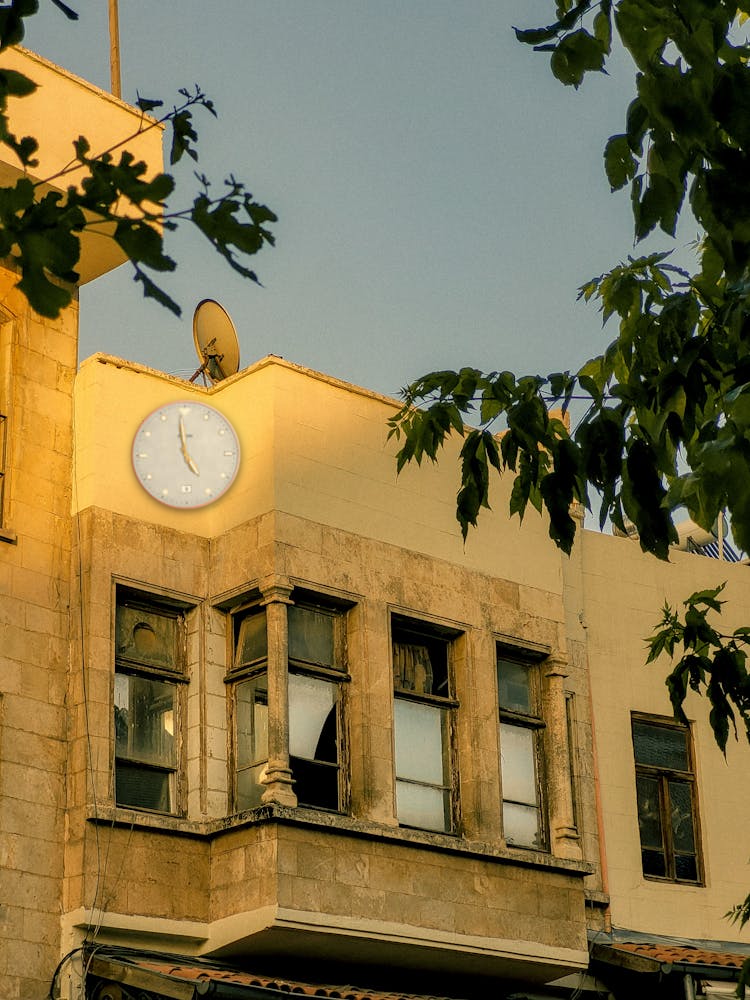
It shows 4.59
